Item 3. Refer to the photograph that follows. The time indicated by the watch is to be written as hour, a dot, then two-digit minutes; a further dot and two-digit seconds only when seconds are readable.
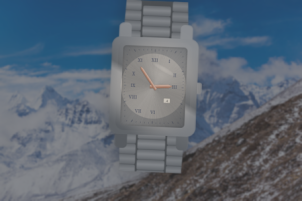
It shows 2.54
